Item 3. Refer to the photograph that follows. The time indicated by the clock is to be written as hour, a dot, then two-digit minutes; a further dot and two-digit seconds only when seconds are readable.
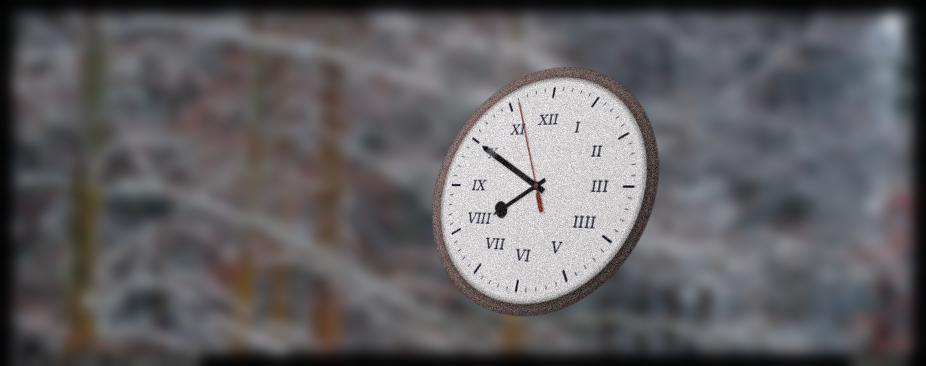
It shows 7.49.56
